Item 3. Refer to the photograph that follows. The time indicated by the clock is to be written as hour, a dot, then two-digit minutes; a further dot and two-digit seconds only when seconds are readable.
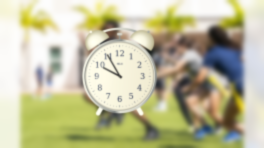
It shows 9.55
